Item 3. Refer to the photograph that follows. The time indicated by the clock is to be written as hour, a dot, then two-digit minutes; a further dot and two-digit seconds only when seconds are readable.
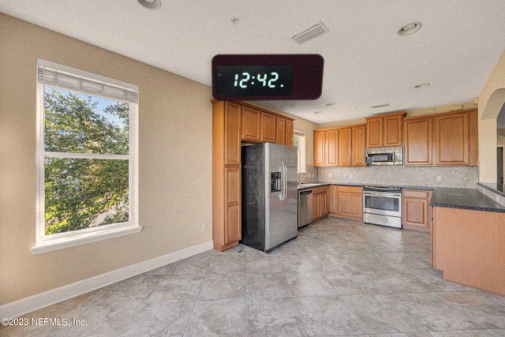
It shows 12.42
